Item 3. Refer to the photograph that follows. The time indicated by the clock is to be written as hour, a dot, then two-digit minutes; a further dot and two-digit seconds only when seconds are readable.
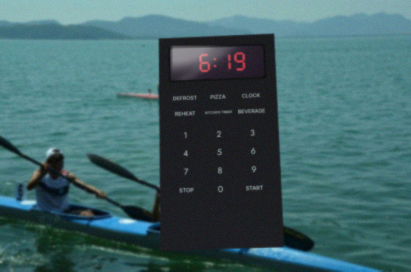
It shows 6.19
